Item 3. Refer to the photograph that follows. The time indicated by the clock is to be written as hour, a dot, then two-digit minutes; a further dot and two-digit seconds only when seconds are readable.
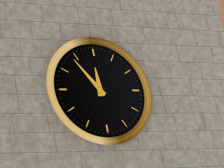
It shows 11.54
